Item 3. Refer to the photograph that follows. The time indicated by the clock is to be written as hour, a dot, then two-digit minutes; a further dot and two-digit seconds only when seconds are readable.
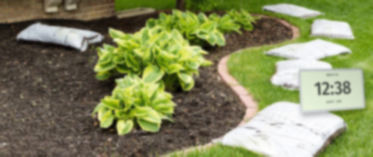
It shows 12.38
